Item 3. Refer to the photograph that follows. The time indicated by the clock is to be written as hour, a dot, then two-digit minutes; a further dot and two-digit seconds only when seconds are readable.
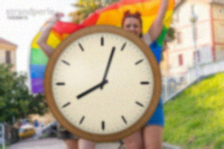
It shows 8.03
